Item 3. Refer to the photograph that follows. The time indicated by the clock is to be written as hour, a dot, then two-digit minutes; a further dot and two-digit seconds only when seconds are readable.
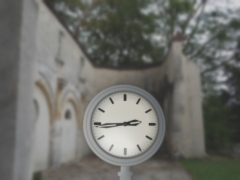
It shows 2.44
